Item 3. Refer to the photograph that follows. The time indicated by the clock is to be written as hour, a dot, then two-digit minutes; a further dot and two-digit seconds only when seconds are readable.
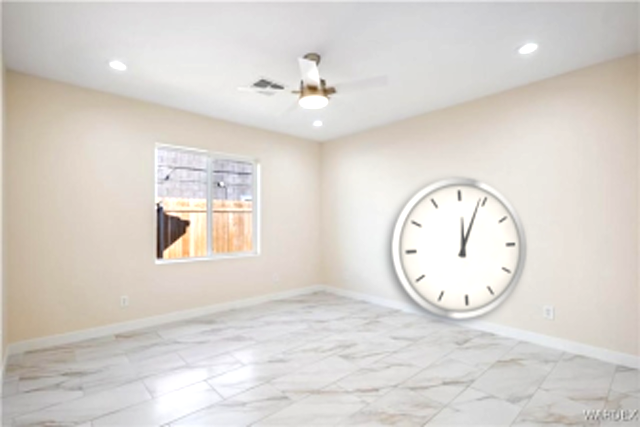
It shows 12.04
